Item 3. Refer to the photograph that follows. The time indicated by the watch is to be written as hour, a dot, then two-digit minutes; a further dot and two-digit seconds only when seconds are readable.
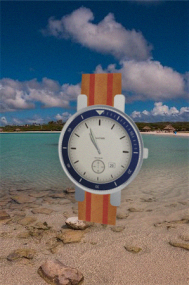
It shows 10.56
